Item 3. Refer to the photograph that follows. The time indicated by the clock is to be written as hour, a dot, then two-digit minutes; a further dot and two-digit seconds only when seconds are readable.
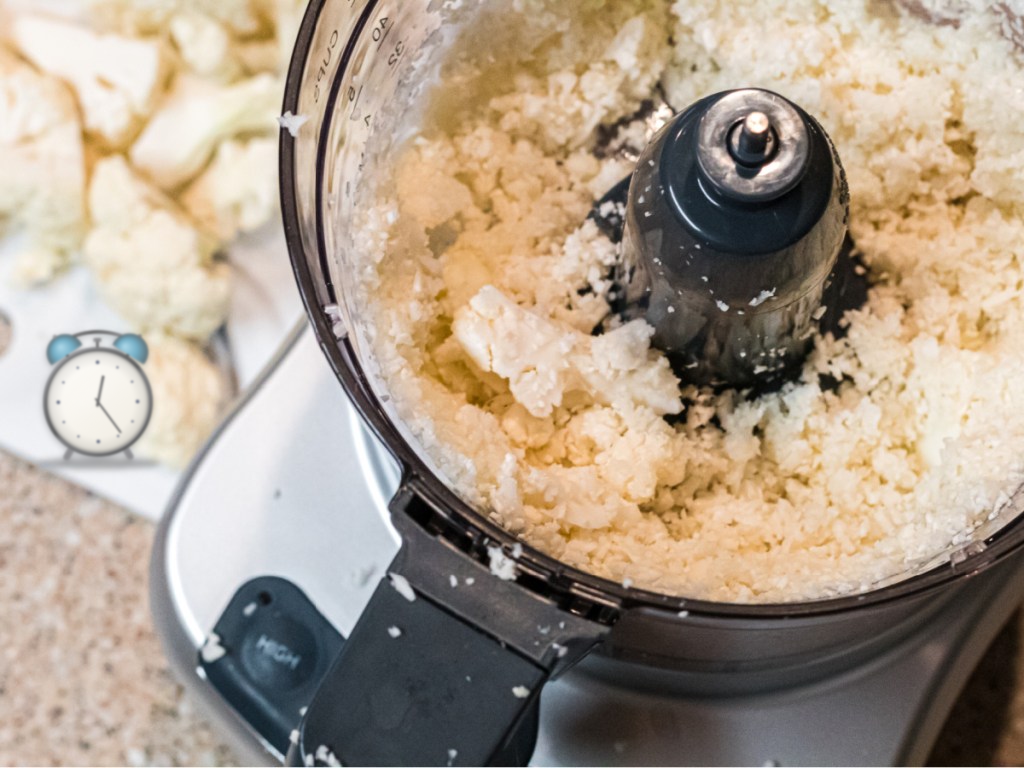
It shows 12.24
